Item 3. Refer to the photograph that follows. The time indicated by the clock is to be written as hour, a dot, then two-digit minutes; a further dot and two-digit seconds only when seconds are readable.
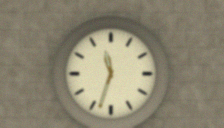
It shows 11.33
